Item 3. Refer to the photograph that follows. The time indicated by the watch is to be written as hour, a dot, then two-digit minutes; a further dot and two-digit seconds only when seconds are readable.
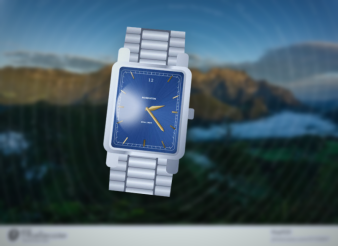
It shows 2.23
